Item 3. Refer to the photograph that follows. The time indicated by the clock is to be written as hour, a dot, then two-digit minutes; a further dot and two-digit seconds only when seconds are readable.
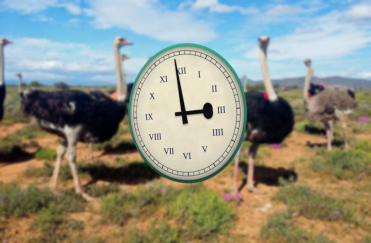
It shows 2.59
